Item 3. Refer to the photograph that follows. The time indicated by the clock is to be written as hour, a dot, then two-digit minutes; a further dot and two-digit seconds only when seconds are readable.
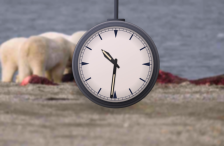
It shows 10.31
